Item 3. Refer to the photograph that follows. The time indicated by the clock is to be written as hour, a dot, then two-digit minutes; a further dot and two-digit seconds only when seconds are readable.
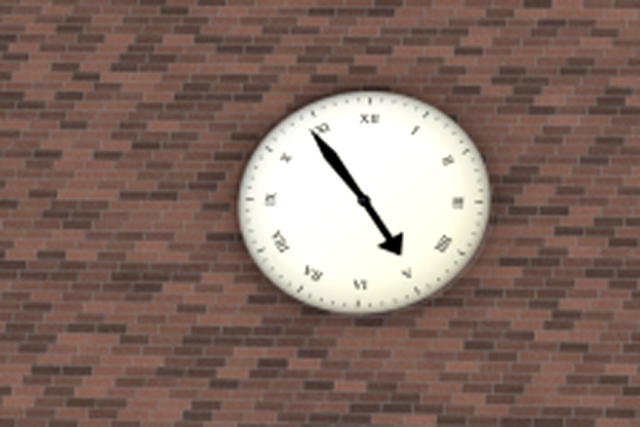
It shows 4.54
